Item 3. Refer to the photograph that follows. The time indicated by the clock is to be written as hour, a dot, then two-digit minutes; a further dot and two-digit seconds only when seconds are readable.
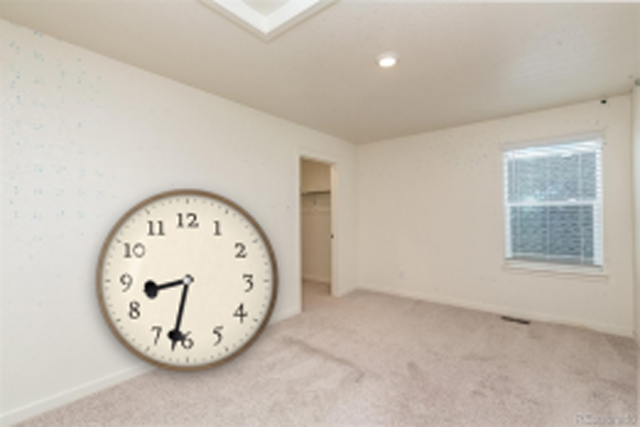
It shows 8.32
